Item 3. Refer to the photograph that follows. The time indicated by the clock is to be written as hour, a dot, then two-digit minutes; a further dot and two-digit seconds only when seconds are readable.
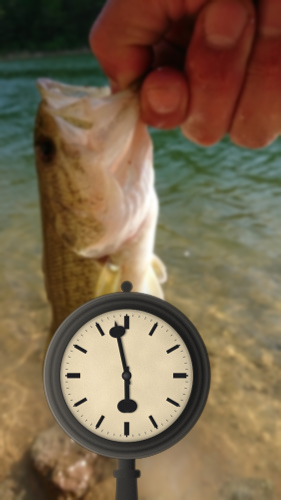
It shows 5.58
